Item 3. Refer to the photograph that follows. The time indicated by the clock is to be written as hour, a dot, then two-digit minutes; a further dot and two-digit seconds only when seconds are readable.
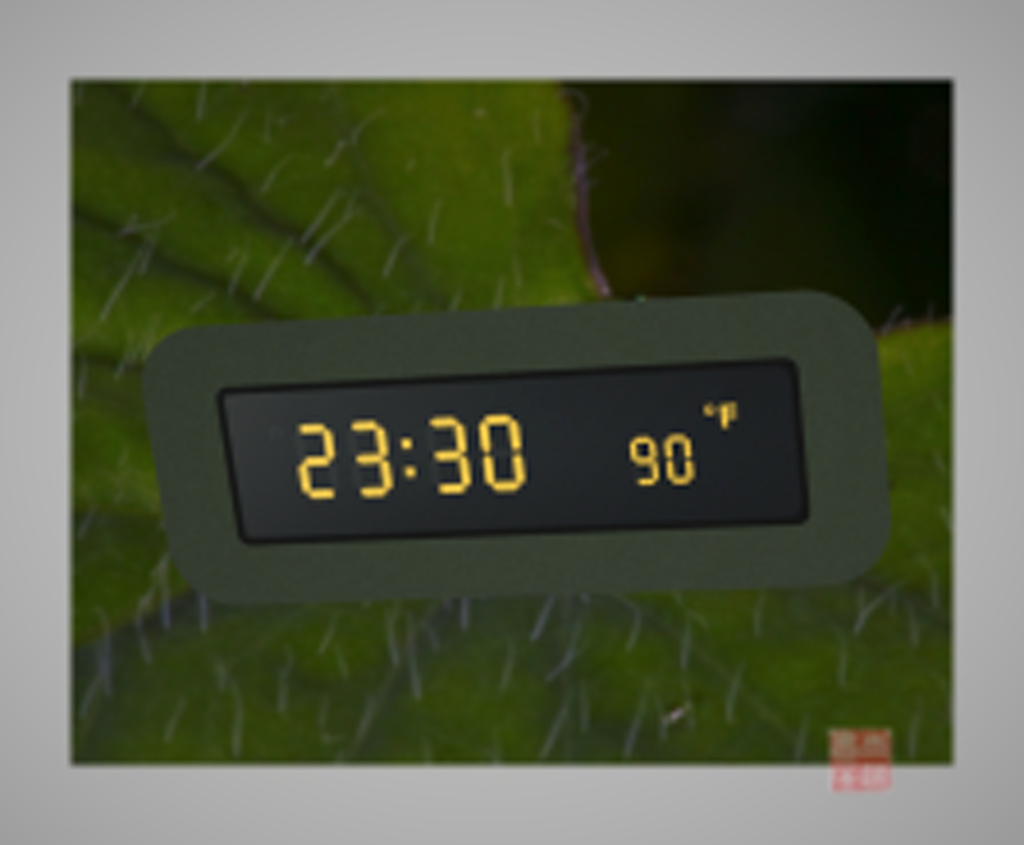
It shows 23.30
